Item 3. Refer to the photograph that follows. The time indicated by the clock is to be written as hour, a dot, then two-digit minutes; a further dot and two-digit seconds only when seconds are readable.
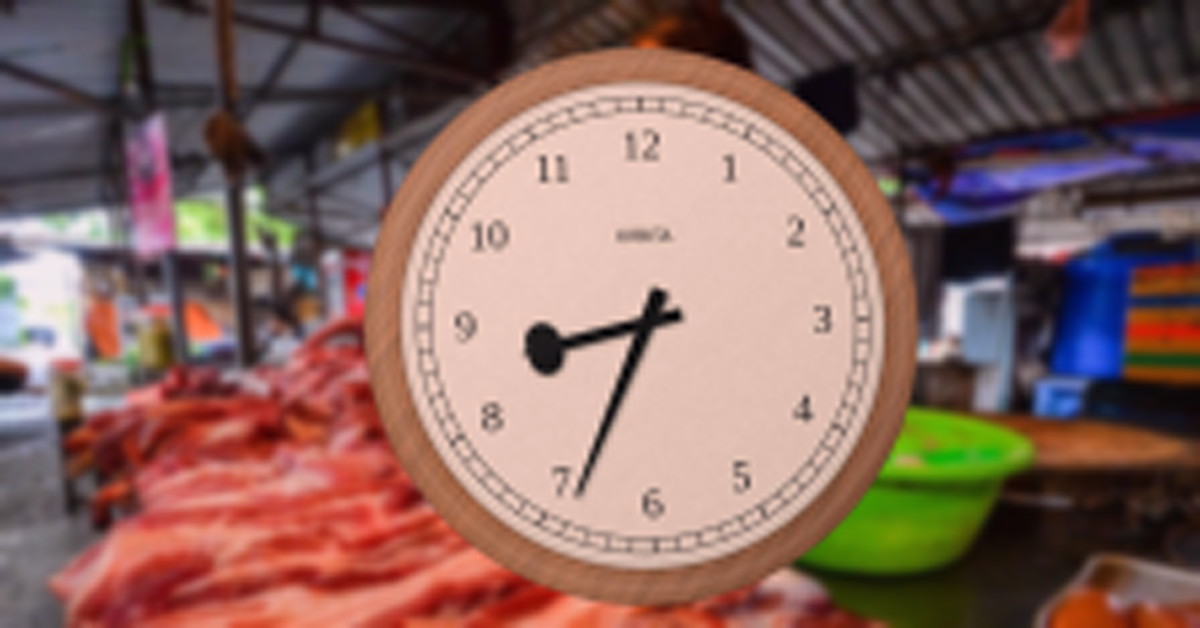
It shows 8.34
